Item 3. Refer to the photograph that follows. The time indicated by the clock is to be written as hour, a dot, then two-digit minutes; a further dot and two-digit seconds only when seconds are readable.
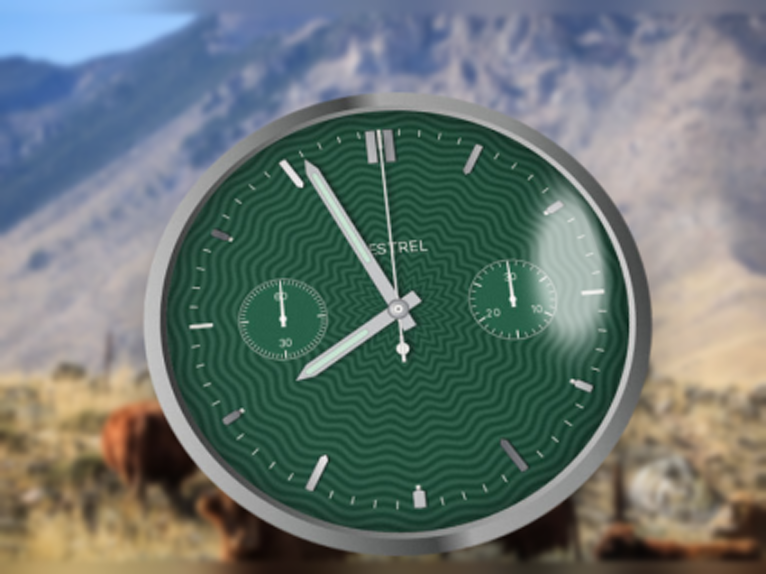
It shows 7.56
